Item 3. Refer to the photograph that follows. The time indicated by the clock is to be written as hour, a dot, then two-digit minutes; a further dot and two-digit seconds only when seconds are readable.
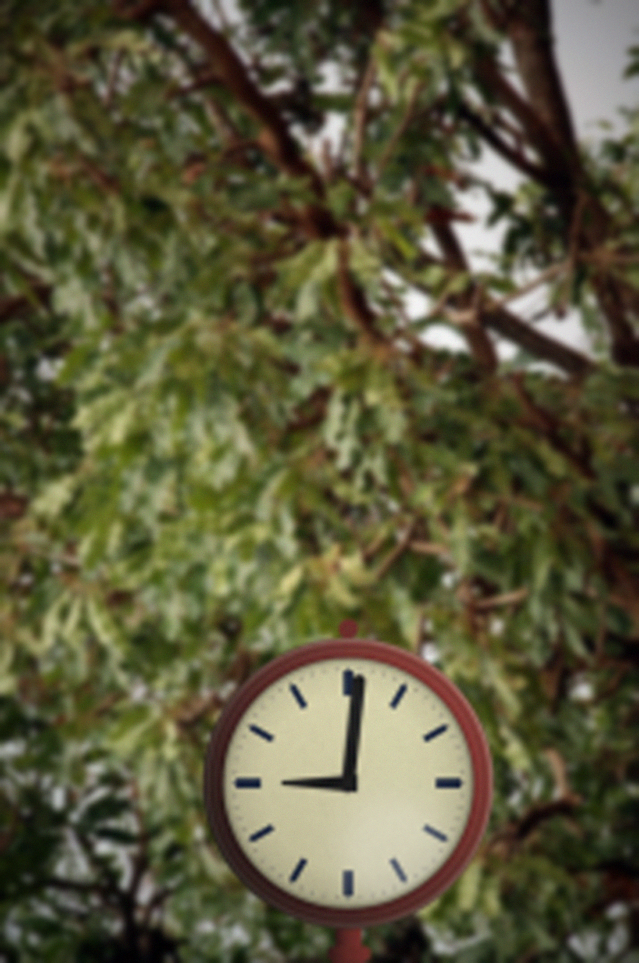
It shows 9.01
